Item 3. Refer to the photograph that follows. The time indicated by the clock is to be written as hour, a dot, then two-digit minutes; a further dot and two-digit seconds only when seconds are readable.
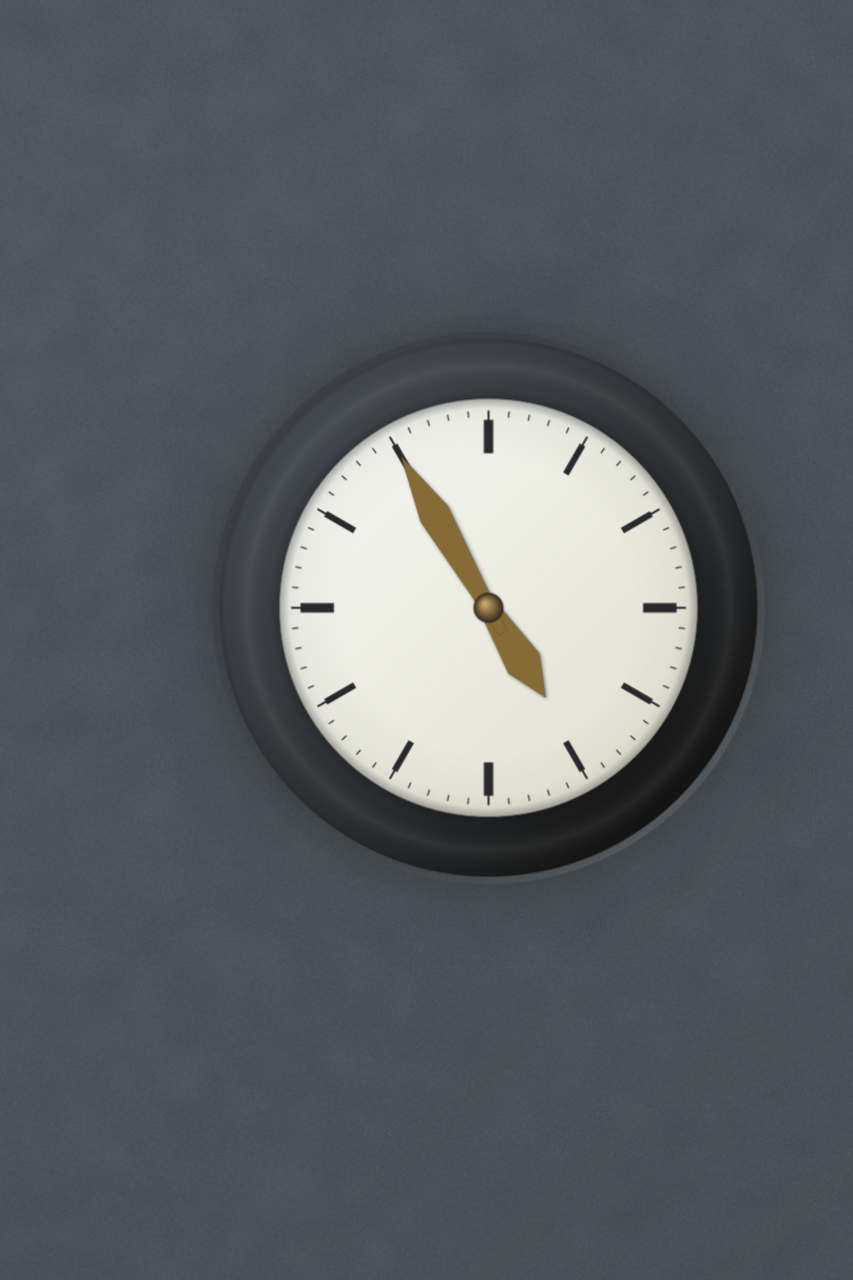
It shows 4.55
